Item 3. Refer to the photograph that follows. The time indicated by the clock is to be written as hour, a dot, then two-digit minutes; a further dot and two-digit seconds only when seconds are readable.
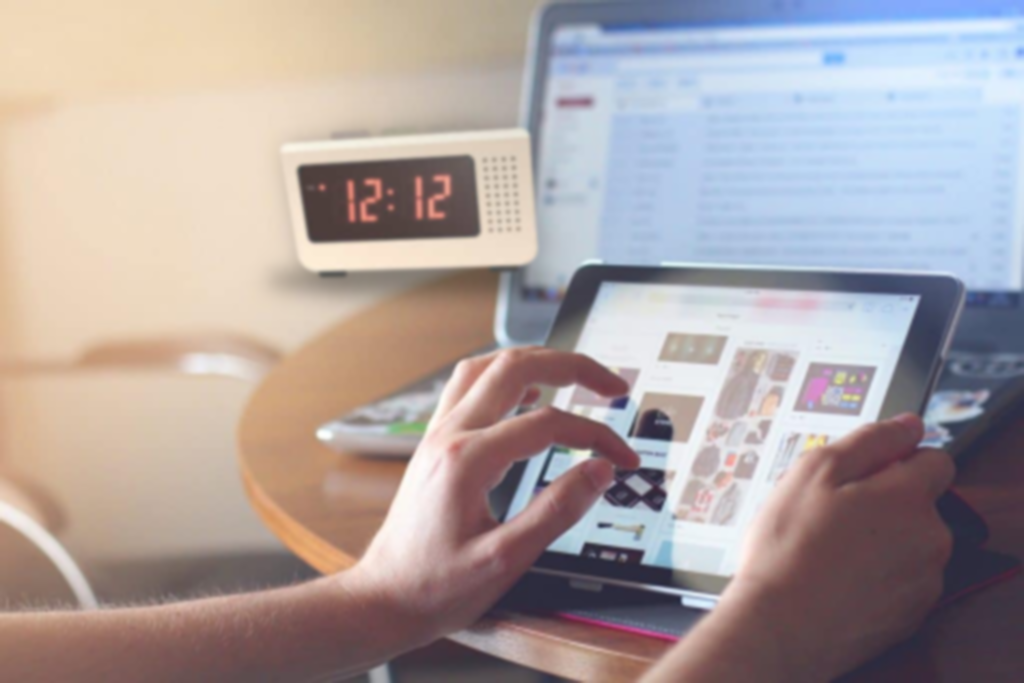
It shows 12.12
